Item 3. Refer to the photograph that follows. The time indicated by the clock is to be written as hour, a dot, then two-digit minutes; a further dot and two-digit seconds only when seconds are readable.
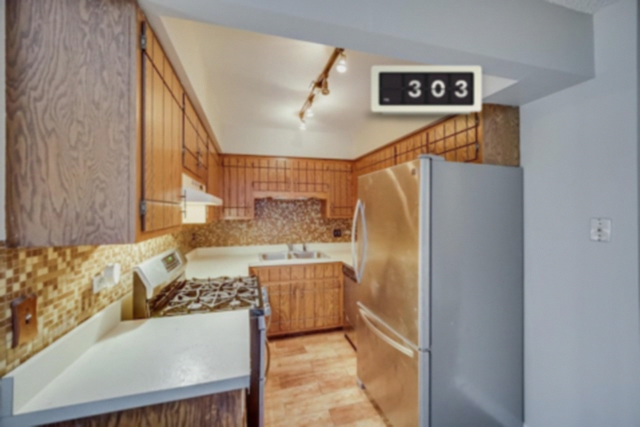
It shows 3.03
